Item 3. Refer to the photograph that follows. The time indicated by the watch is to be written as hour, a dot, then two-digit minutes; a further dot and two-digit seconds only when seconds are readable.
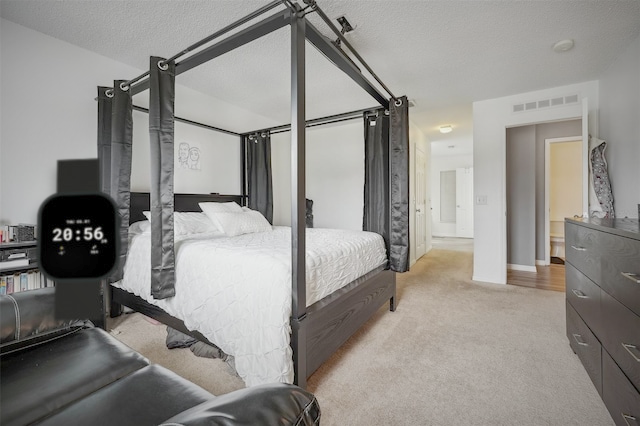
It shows 20.56
